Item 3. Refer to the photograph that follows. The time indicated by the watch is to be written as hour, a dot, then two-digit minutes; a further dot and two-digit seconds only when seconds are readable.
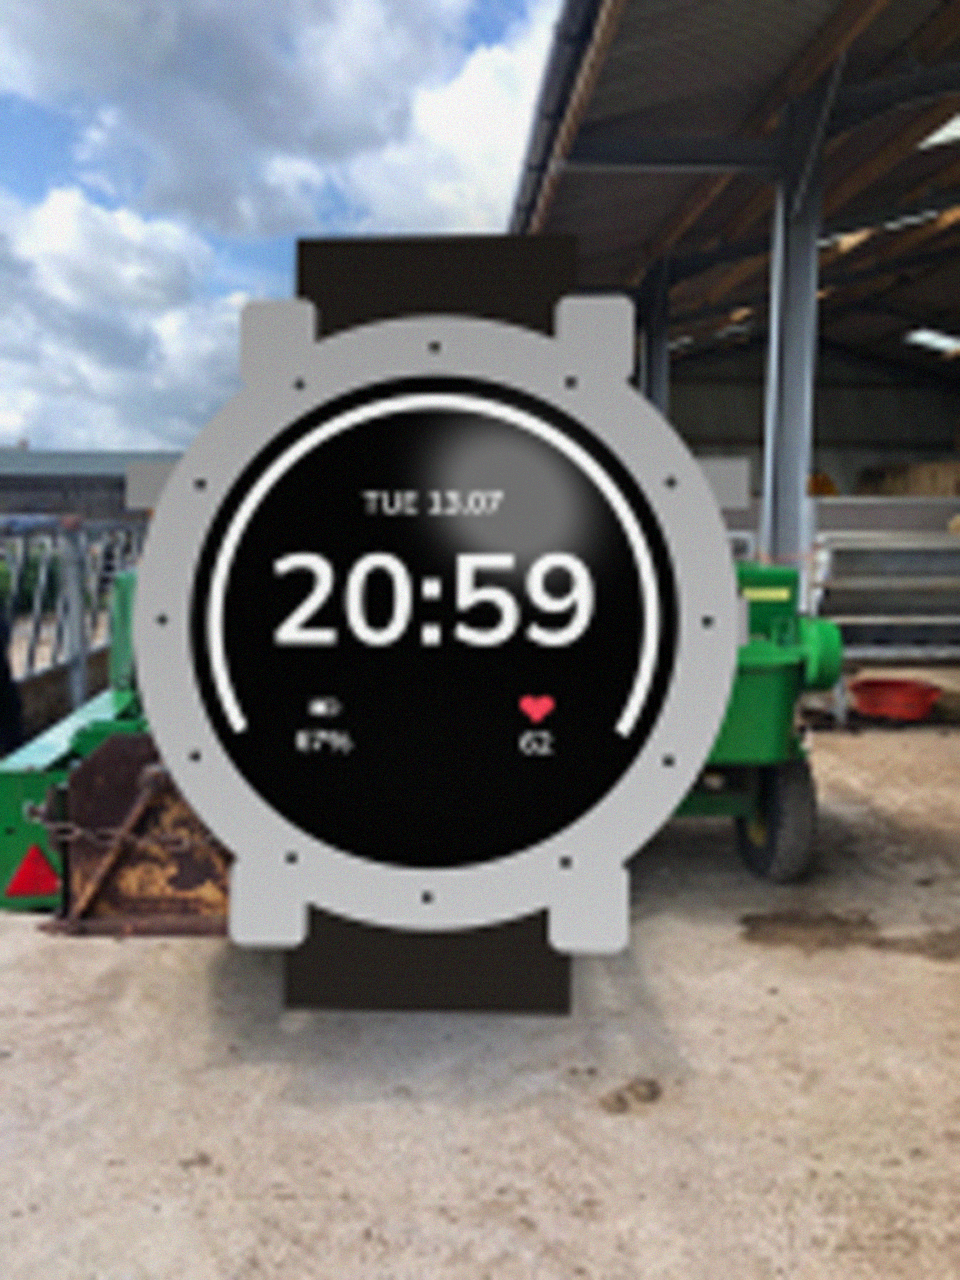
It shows 20.59
